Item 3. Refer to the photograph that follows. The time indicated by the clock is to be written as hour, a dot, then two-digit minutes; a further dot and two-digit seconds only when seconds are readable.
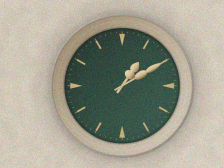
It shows 1.10
